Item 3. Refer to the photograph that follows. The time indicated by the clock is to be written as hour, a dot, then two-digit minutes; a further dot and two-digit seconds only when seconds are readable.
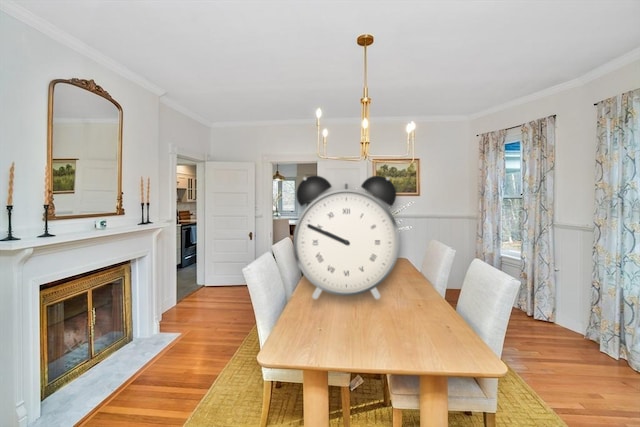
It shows 9.49
